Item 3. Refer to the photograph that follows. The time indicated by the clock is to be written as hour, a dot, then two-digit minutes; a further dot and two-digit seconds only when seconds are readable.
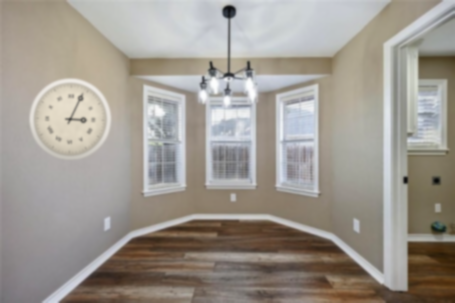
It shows 3.04
